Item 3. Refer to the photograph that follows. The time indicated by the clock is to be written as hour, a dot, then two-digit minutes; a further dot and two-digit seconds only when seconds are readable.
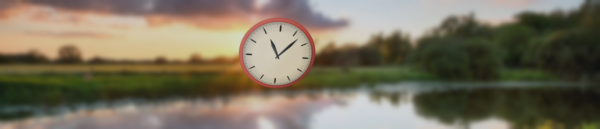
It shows 11.07
